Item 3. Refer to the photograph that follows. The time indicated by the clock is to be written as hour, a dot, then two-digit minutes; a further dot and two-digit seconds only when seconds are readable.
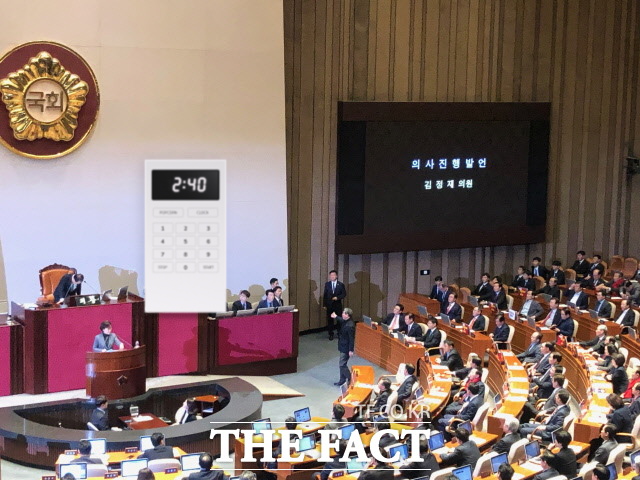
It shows 2.40
